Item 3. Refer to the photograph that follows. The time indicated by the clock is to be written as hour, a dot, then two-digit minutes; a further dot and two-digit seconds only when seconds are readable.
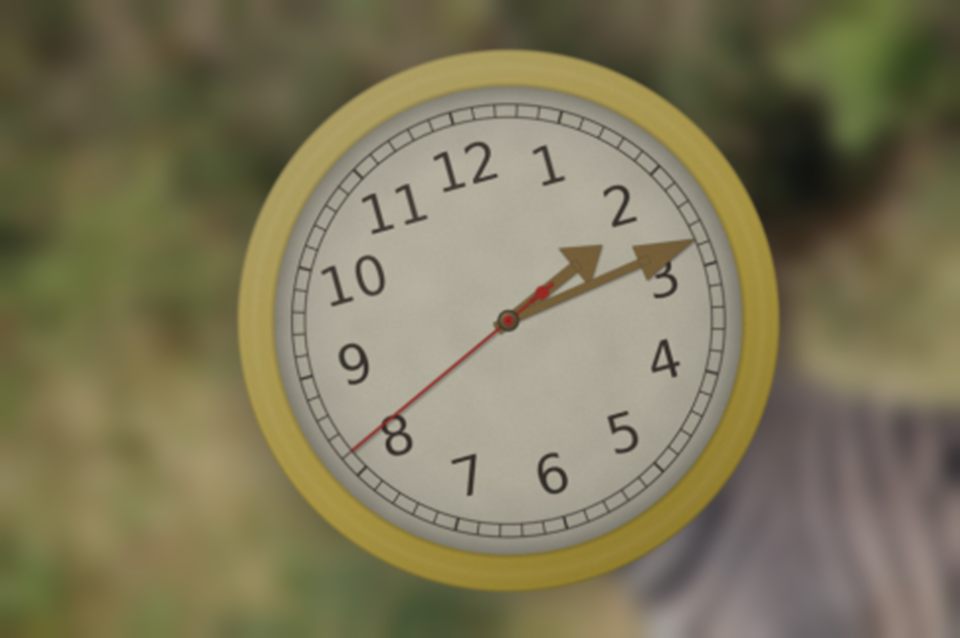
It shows 2.13.41
